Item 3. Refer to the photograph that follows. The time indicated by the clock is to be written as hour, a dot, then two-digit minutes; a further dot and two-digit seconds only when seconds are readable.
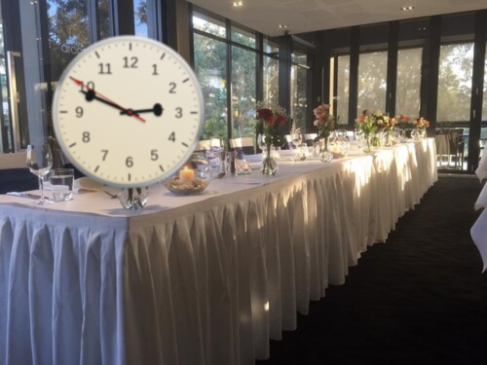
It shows 2.48.50
